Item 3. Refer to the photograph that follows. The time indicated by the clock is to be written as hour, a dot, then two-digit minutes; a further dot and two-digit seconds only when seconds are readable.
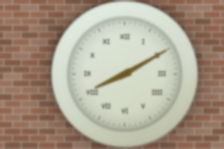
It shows 8.10
